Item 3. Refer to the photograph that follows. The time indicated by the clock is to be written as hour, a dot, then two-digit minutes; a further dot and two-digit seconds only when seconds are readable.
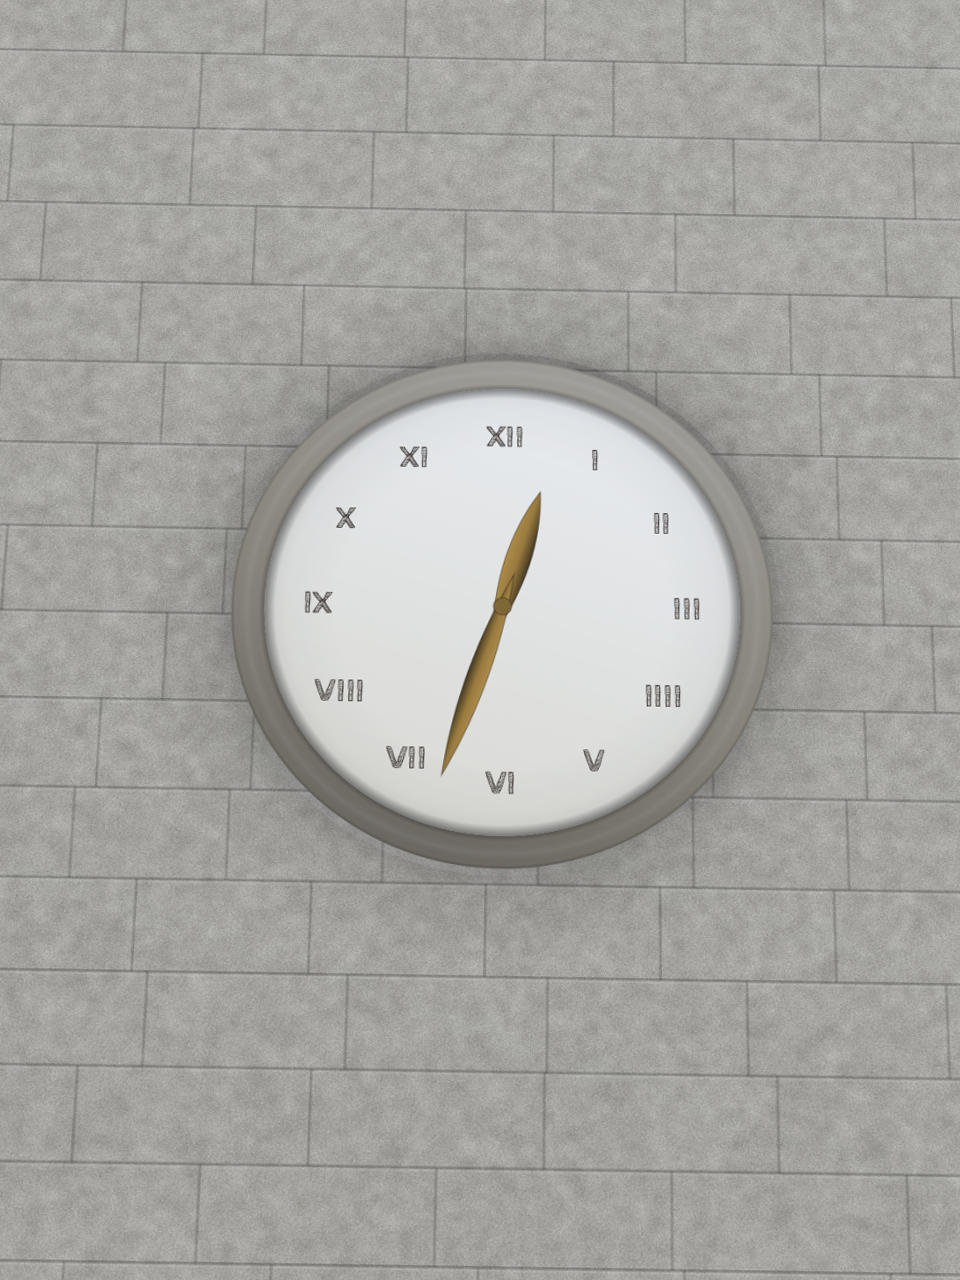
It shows 12.33
